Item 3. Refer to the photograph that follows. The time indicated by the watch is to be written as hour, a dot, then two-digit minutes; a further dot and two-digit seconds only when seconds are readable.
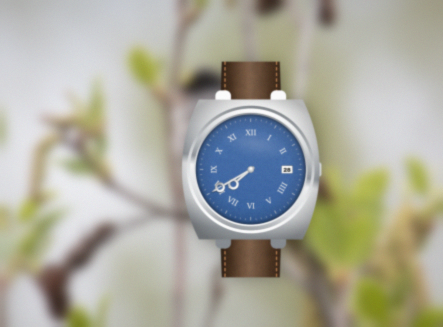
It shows 7.40
